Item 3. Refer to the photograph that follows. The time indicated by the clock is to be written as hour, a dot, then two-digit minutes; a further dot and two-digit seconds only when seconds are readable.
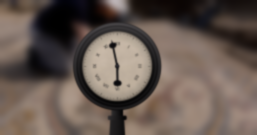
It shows 5.58
